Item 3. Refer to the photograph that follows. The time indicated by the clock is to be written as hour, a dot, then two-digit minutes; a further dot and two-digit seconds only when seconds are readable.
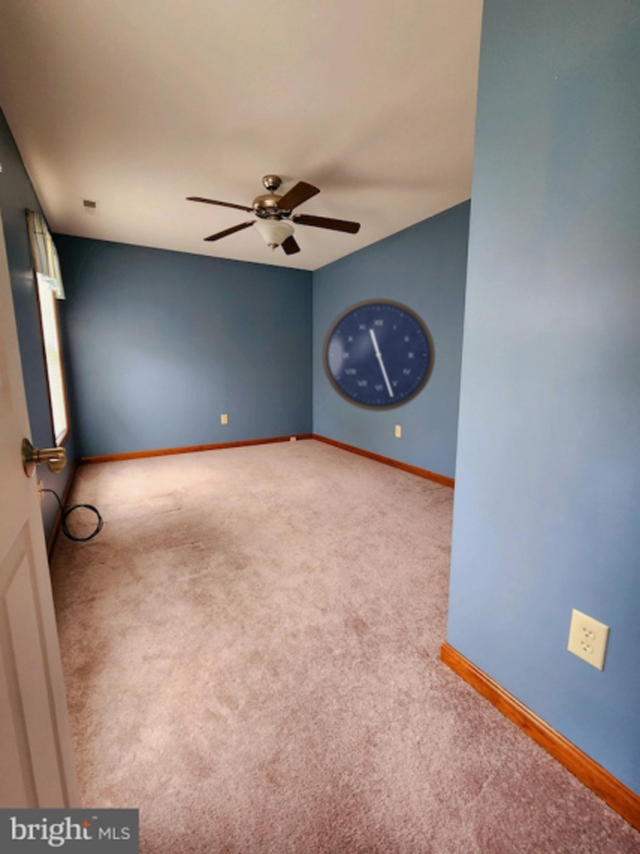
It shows 11.27
